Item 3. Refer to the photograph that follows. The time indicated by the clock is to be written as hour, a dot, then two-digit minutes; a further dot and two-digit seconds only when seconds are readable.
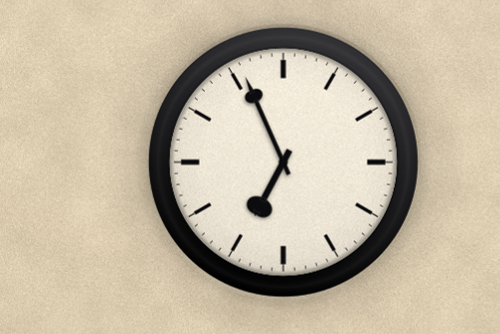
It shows 6.56
